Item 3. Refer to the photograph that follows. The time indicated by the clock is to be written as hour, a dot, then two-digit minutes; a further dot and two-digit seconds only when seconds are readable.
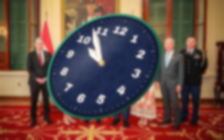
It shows 9.53
